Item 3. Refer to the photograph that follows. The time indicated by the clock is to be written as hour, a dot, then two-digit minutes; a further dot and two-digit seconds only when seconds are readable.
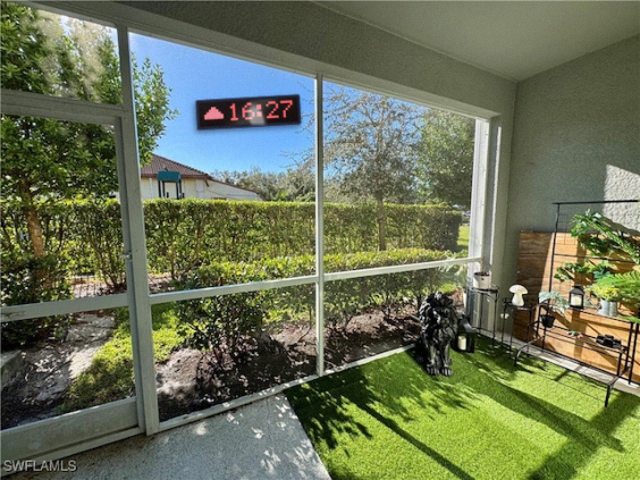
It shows 16.27
